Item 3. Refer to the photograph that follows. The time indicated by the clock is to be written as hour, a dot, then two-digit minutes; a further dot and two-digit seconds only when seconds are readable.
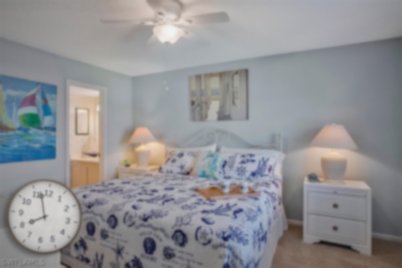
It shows 7.57
